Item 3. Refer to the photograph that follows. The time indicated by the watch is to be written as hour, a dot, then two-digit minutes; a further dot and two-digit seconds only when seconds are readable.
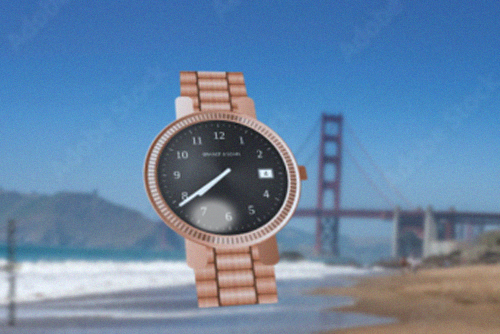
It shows 7.39
